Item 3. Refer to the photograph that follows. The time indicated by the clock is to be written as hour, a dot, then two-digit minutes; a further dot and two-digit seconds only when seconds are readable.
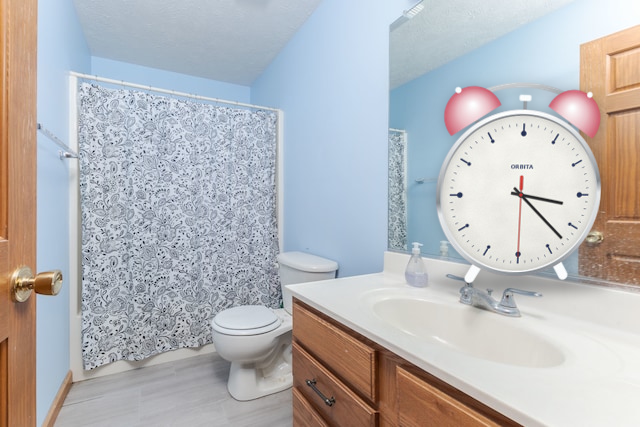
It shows 3.22.30
